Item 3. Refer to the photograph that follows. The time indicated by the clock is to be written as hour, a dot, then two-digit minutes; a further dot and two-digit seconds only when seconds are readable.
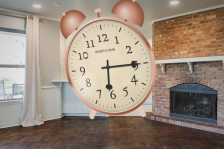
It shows 6.15
